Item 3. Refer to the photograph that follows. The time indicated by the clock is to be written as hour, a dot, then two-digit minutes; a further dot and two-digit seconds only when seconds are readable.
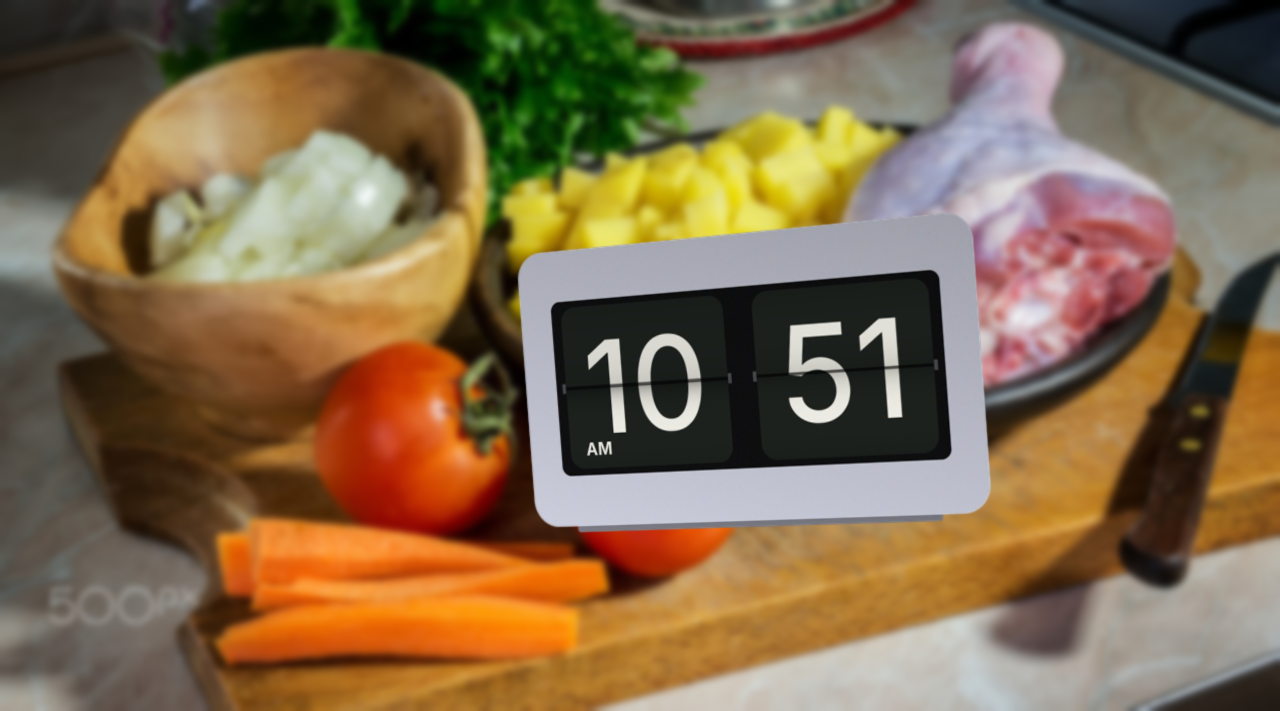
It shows 10.51
